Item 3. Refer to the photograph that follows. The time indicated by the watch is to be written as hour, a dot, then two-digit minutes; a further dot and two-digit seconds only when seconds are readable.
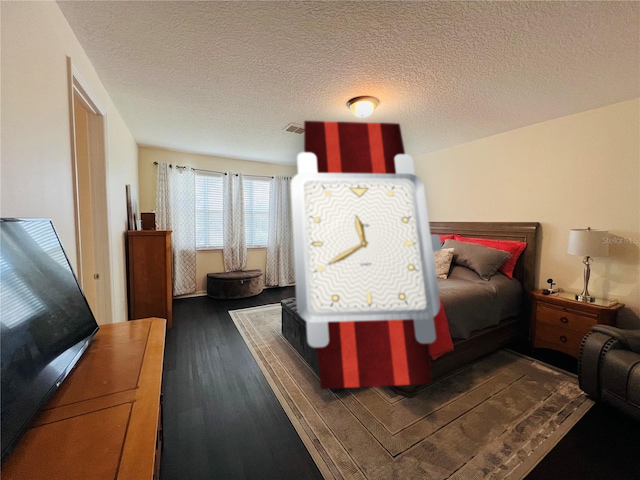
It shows 11.40
